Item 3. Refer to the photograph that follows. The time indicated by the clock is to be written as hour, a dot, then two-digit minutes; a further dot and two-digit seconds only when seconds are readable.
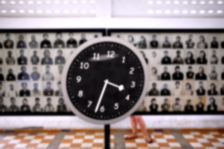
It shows 3.32
